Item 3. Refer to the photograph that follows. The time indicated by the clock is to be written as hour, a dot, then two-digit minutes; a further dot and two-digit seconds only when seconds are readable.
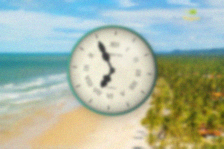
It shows 6.55
